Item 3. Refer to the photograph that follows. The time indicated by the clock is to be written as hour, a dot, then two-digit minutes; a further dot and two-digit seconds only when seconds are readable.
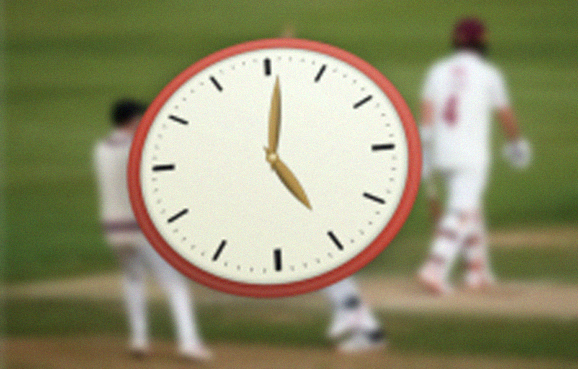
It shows 5.01
